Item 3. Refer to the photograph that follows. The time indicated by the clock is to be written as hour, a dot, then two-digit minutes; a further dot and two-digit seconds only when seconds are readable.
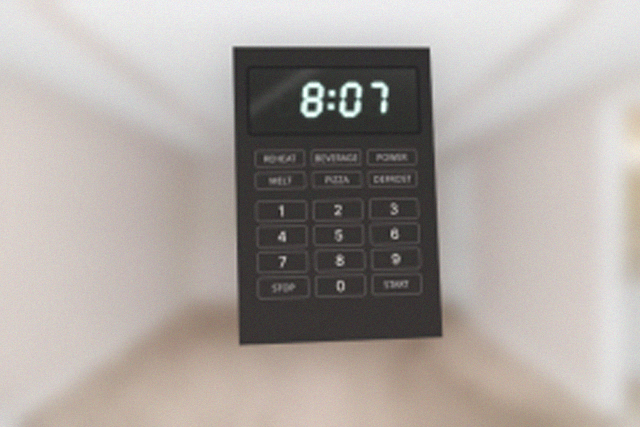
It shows 8.07
